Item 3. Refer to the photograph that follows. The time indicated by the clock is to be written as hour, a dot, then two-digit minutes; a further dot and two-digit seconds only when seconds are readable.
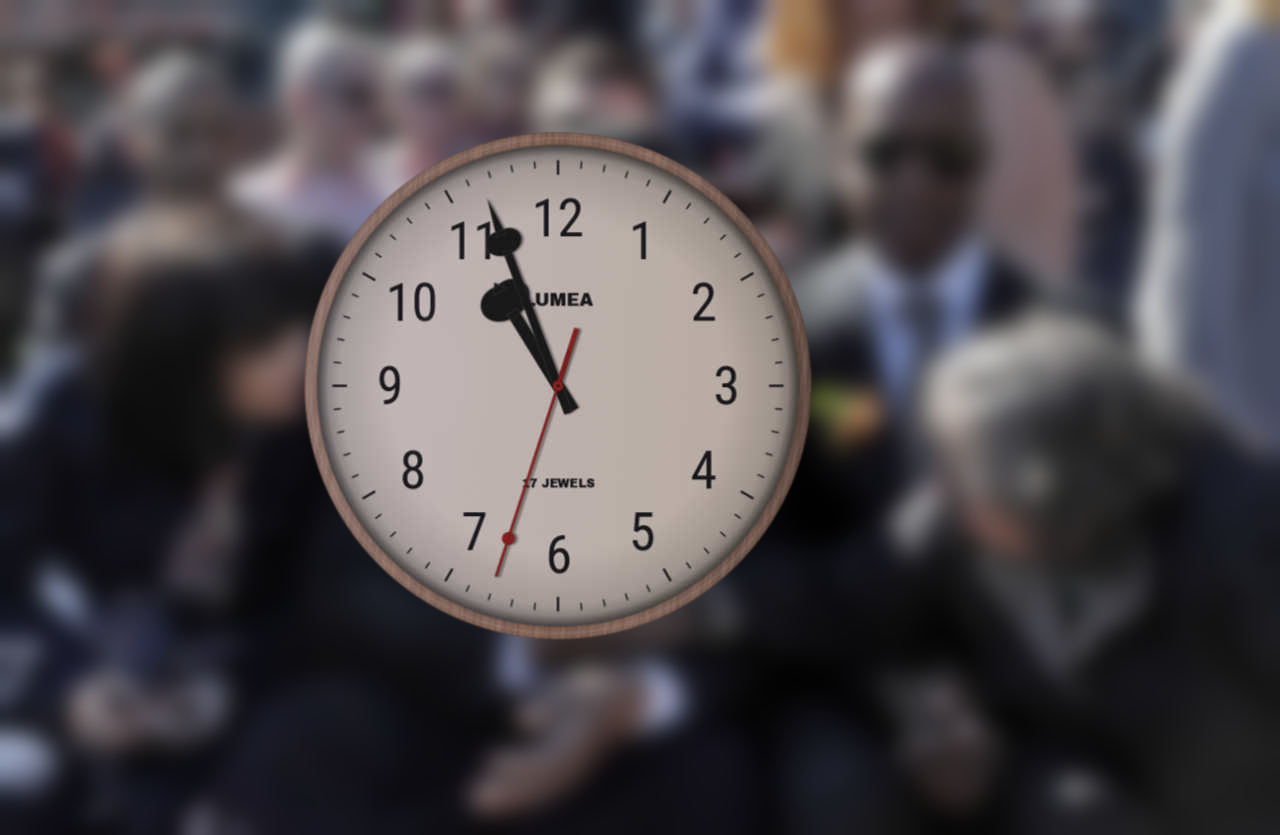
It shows 10.56.33
